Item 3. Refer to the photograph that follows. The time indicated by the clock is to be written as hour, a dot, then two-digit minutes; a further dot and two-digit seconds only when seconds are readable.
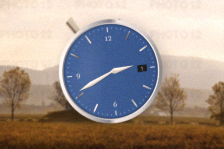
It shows 2.41
